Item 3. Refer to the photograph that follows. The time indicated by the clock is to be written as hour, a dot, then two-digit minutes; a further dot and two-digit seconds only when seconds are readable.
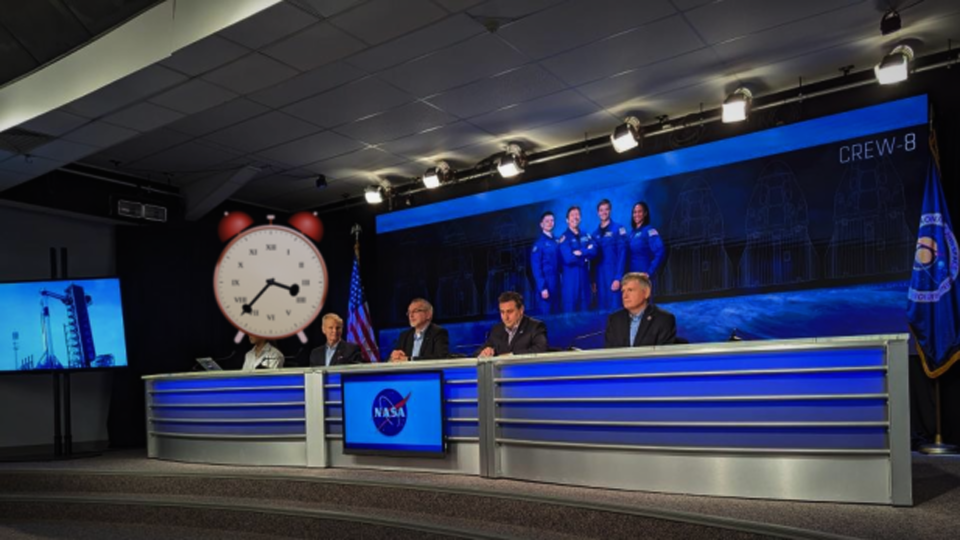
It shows 3.37
